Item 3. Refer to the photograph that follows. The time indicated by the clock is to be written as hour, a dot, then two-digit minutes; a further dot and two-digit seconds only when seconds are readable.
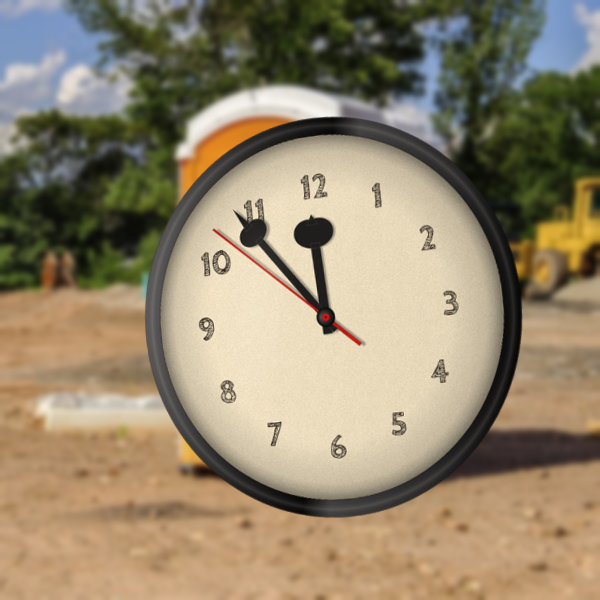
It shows 11.53.52
